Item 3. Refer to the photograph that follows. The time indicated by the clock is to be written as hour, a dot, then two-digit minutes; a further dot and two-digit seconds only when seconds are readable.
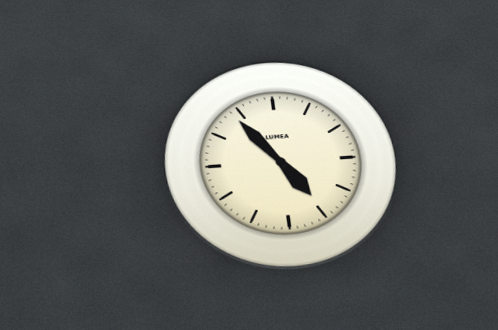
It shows 4.54
